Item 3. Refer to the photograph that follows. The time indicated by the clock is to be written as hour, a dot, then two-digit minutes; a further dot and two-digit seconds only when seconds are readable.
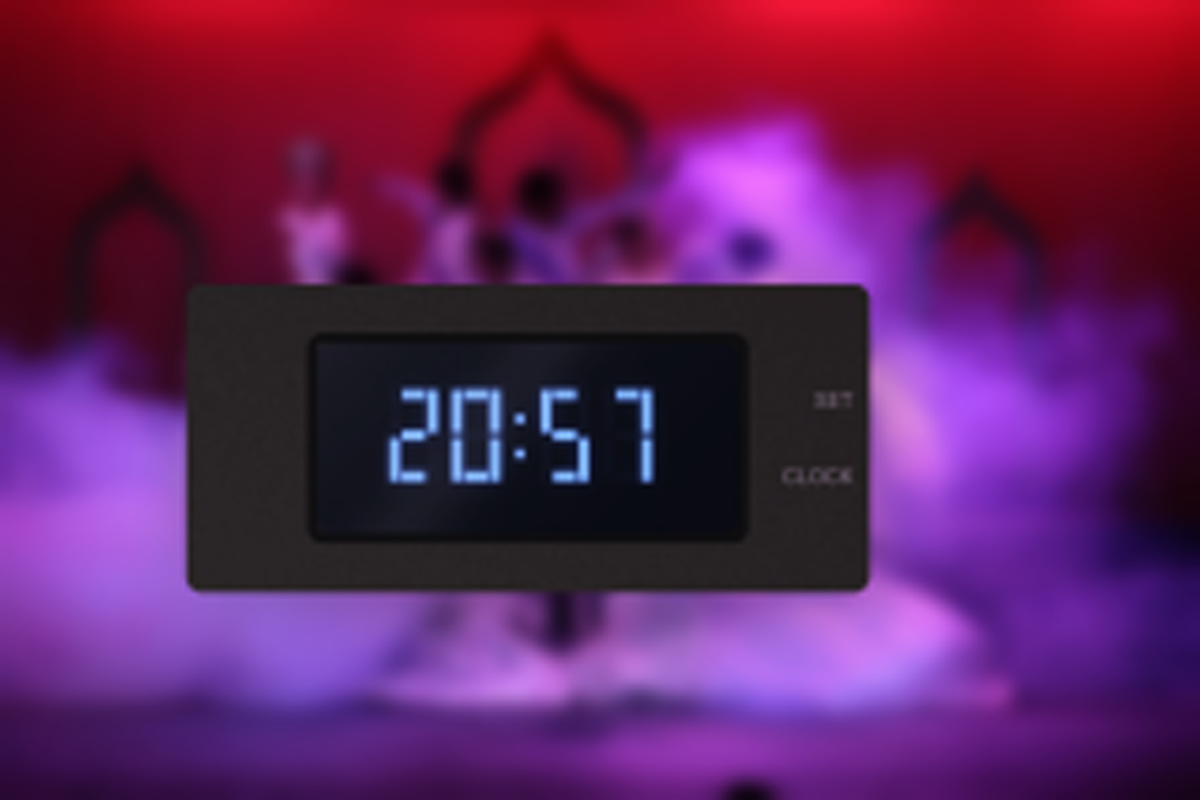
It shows 20.57
